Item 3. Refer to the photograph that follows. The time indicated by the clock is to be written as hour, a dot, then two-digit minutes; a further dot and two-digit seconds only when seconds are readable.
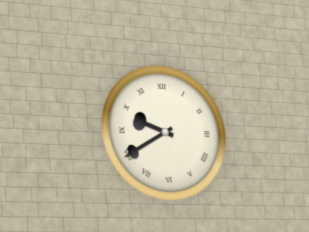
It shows 9.40
